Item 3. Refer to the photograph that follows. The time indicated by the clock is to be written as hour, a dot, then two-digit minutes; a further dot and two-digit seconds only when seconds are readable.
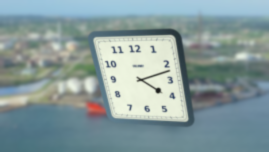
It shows 4.12
